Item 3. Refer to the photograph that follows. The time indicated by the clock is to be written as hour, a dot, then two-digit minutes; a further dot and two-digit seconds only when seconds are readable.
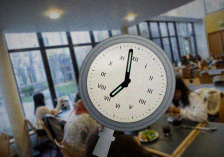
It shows 6.58
